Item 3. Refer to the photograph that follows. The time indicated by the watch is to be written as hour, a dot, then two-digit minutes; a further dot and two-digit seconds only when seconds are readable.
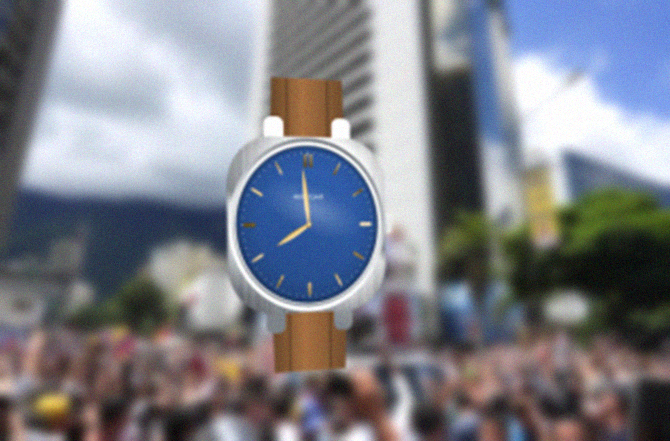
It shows 7.59
